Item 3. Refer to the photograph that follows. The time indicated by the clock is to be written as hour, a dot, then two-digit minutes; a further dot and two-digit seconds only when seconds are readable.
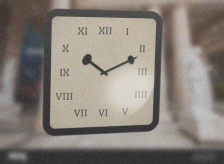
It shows 10.11
